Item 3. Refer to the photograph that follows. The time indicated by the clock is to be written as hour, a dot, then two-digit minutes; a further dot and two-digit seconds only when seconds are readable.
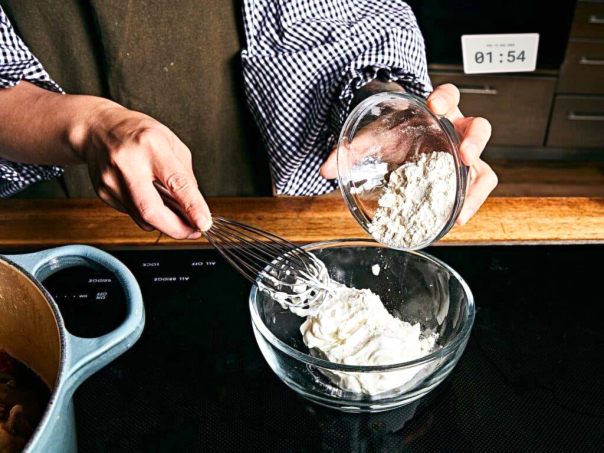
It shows 1.54
